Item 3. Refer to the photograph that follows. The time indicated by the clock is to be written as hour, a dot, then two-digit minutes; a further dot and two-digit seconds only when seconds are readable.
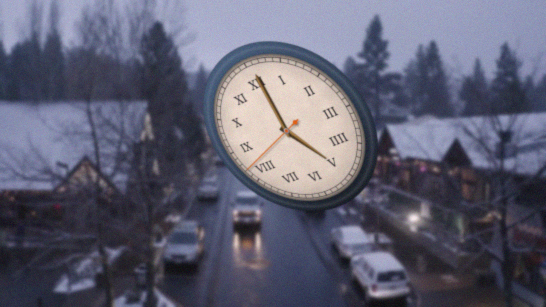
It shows 5.00.42
